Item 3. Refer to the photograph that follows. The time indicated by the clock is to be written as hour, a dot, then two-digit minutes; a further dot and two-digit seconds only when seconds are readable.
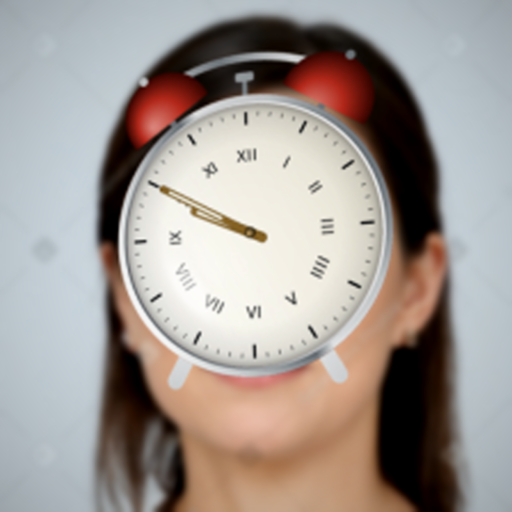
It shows 9.50
